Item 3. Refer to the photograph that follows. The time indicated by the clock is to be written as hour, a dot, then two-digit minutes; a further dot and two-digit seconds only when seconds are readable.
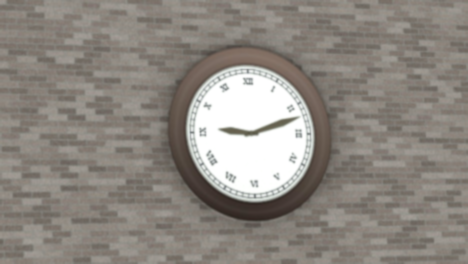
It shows 9.12
